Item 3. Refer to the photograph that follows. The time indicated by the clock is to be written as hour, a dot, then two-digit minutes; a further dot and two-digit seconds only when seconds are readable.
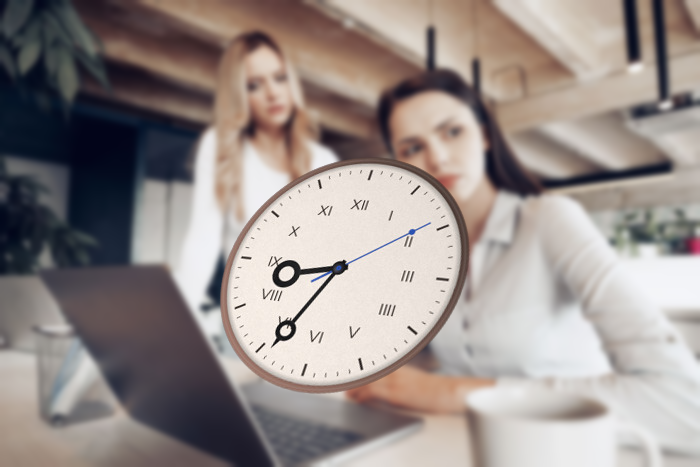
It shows 8.34.09
